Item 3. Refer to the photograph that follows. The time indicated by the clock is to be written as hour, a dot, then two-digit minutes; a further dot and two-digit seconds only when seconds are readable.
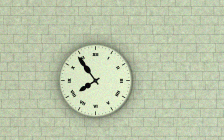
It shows 7.54
